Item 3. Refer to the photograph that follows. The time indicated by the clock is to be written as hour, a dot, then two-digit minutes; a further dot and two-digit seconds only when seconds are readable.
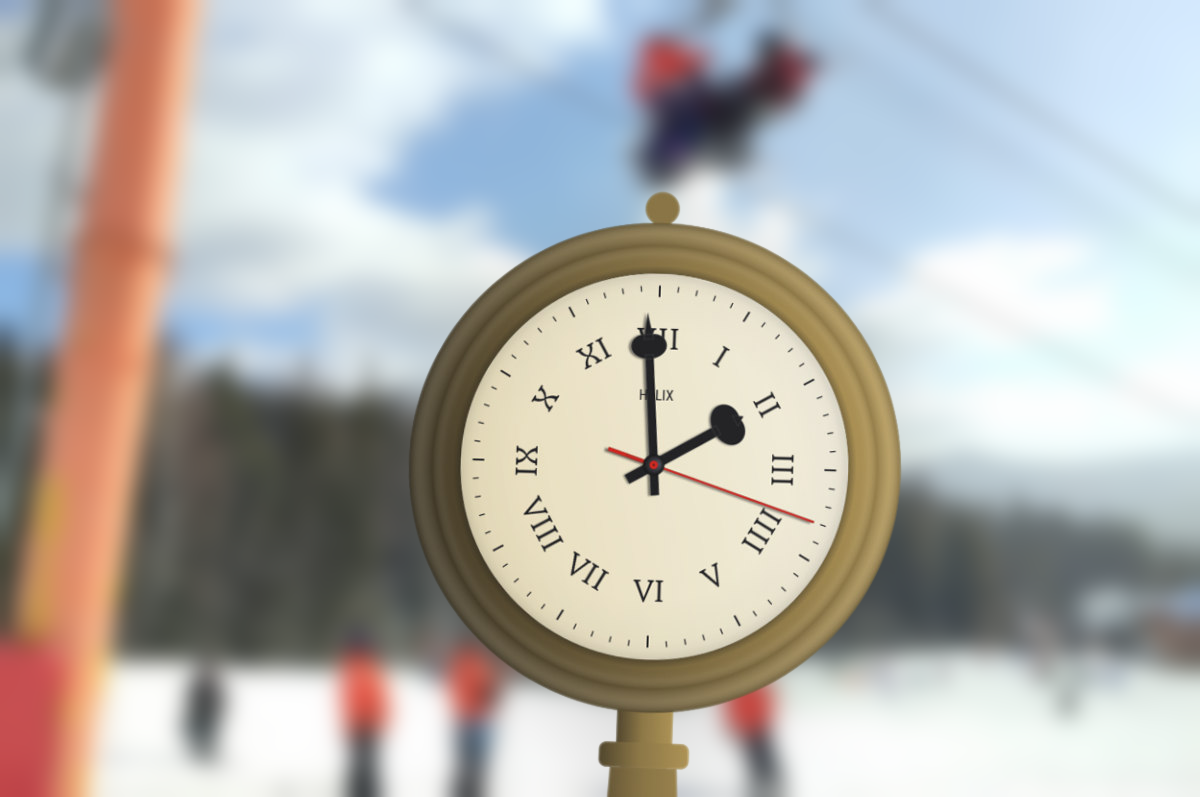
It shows 1.59.18
